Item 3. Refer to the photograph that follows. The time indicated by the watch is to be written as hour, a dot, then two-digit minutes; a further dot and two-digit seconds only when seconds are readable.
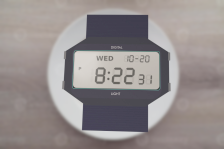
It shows 8.22.31
